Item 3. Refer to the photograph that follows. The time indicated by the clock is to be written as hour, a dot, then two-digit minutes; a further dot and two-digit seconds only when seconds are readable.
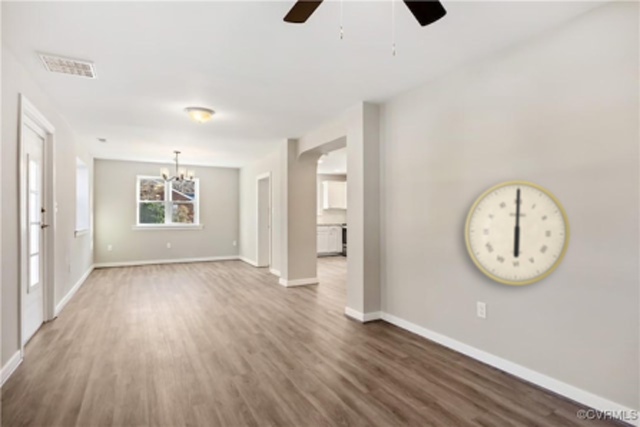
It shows 6.00
